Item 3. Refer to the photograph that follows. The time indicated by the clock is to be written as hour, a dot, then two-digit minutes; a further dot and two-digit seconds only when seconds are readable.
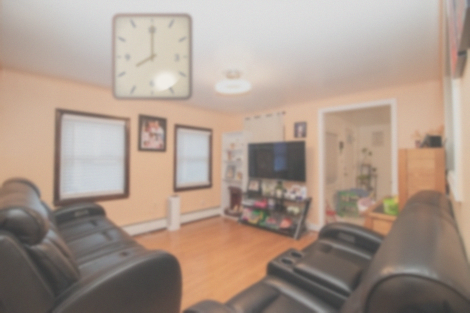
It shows 8.00
